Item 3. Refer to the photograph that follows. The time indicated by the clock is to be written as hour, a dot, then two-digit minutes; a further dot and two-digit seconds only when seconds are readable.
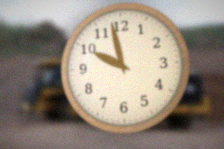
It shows 9.58
